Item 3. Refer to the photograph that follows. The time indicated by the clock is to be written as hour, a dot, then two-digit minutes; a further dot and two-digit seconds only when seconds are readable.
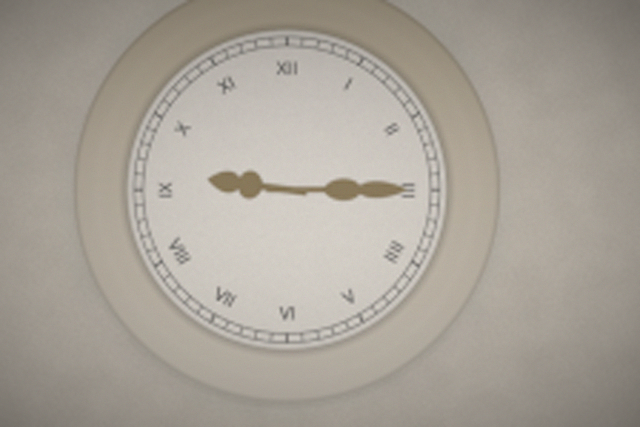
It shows 9.15
